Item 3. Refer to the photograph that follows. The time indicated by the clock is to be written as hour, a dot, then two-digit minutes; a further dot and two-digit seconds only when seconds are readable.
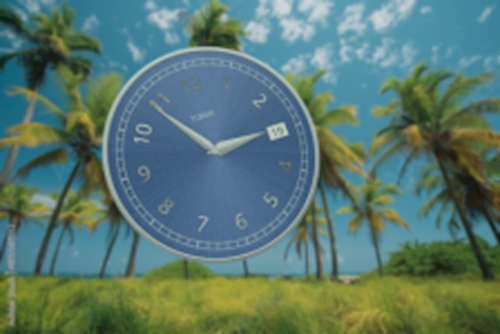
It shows 2.54
